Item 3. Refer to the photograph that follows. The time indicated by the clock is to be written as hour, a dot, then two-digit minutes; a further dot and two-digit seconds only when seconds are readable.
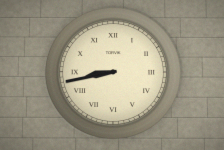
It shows 8.43
